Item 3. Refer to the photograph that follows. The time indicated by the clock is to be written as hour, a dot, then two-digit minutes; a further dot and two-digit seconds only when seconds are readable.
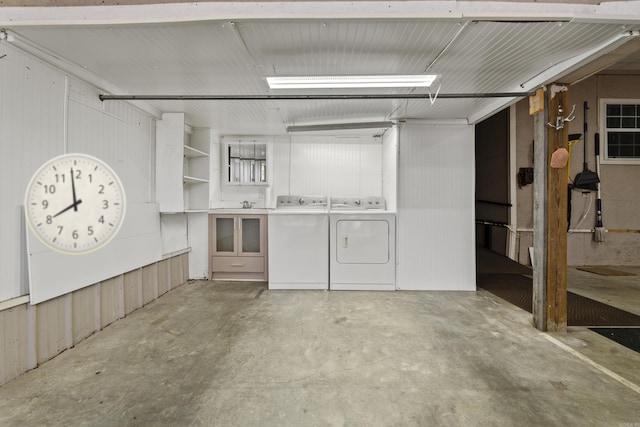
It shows 7.59
